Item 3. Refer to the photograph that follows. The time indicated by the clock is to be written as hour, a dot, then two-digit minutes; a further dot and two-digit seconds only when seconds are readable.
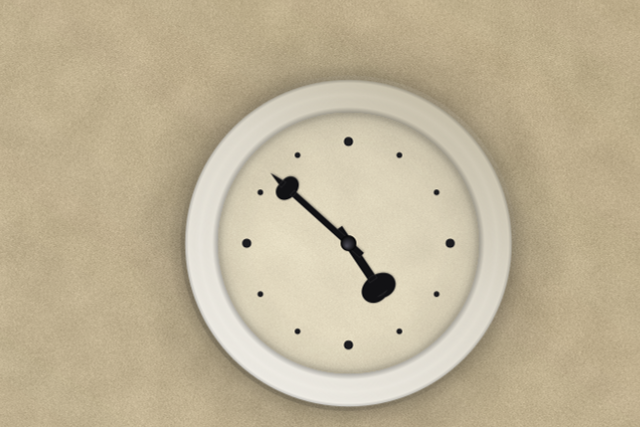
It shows 4.52
